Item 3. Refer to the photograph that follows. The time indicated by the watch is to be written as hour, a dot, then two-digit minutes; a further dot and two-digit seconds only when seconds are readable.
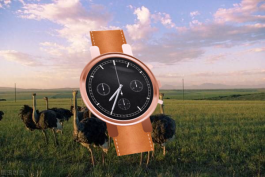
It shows 7.35
